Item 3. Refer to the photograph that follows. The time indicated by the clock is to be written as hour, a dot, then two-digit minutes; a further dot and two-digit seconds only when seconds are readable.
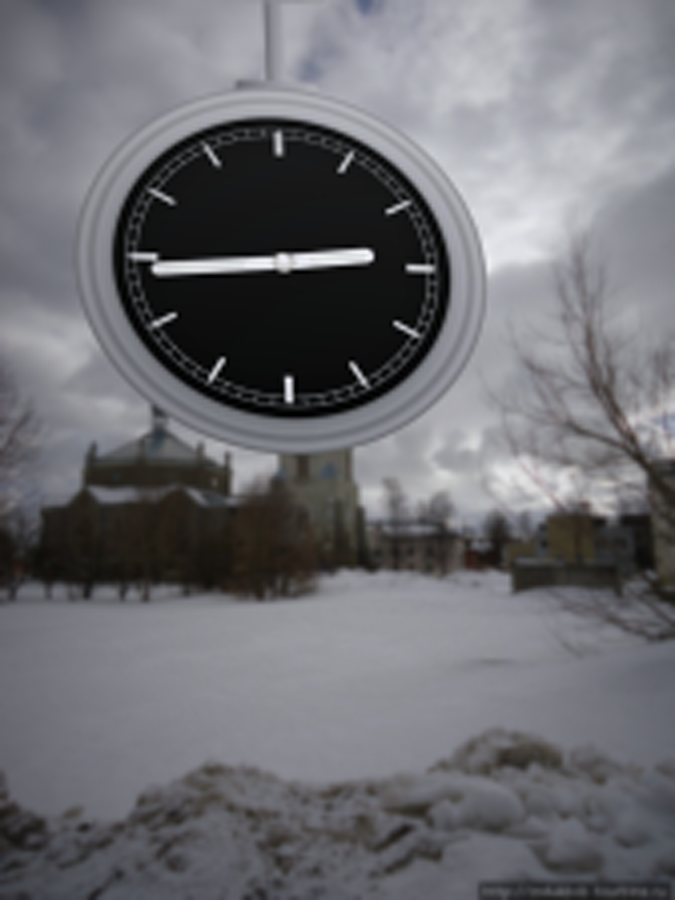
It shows 2.44
